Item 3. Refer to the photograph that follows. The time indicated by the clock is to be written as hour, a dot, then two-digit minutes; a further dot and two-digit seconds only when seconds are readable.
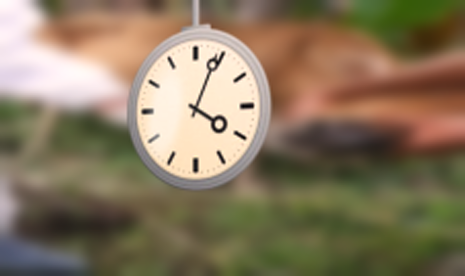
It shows 4.04
